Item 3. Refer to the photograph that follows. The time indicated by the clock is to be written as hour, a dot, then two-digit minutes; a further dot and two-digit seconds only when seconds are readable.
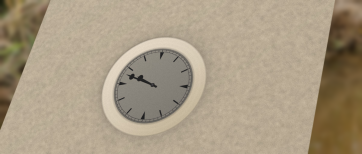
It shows 9.48
